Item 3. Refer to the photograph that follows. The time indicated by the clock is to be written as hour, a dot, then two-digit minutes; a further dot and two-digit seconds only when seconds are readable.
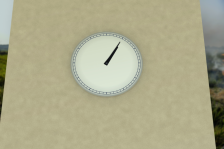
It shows 1.05
